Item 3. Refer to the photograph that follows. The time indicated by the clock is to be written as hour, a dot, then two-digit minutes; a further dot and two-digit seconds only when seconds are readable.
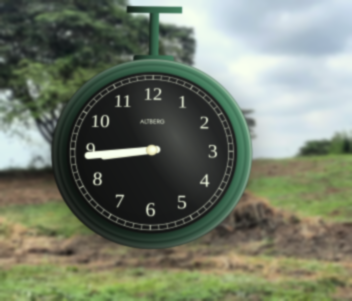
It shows 8.44
